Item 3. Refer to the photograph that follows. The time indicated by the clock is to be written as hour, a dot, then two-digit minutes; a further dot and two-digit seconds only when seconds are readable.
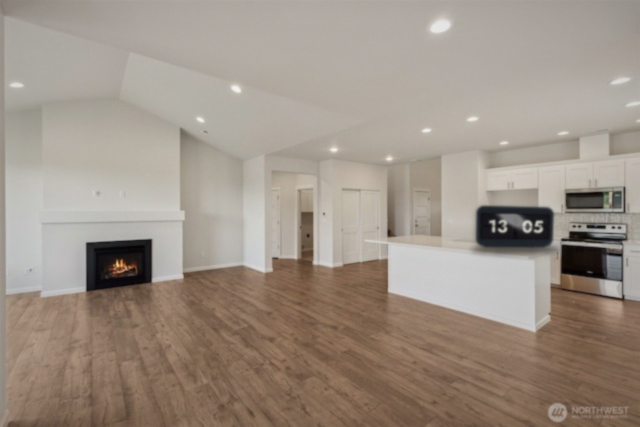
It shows 13.05
